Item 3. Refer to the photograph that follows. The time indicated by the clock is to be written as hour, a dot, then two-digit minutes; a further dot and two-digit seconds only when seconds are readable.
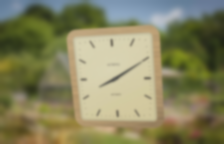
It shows 8.10
